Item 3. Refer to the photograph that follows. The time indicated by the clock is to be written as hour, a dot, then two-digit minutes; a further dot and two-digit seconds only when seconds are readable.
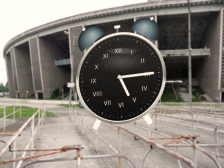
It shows 5.15
